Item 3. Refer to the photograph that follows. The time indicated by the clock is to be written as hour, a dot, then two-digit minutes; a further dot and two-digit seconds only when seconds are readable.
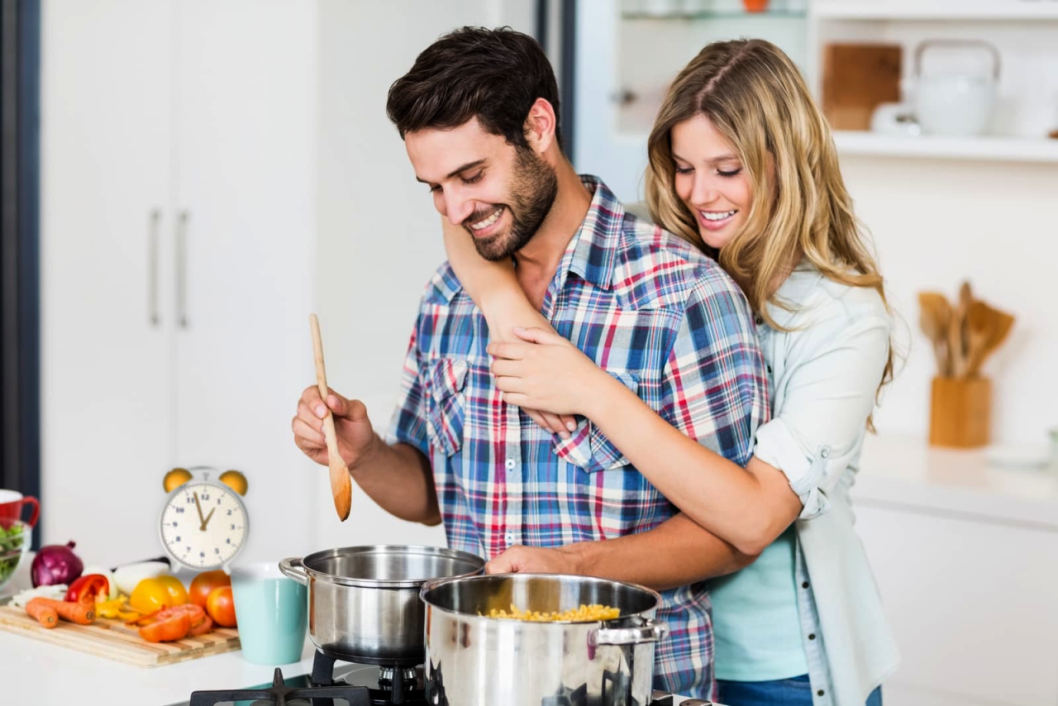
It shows 12.57
